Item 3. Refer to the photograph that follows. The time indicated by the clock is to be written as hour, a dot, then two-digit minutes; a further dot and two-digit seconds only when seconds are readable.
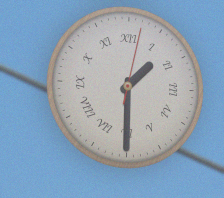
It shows 1.30.02
